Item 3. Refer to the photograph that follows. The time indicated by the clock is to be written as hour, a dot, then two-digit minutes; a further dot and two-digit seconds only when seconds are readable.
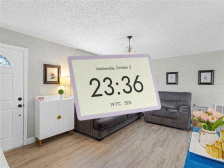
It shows 23.36
